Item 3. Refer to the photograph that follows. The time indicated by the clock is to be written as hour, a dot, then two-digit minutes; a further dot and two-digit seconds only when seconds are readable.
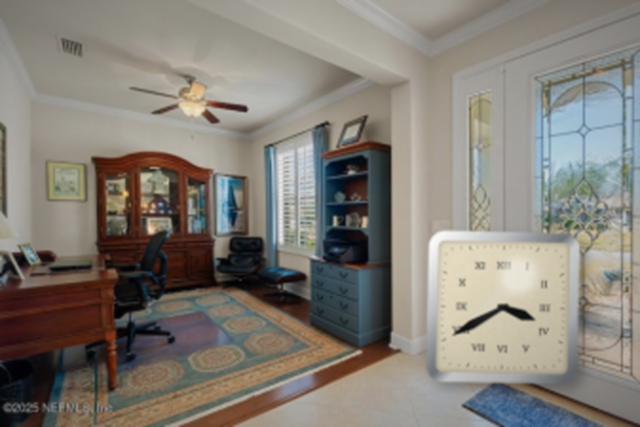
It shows 3.40
